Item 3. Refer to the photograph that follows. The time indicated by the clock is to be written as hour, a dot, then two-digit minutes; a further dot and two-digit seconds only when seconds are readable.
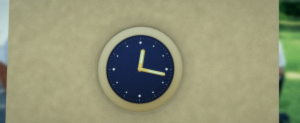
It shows 12.17
